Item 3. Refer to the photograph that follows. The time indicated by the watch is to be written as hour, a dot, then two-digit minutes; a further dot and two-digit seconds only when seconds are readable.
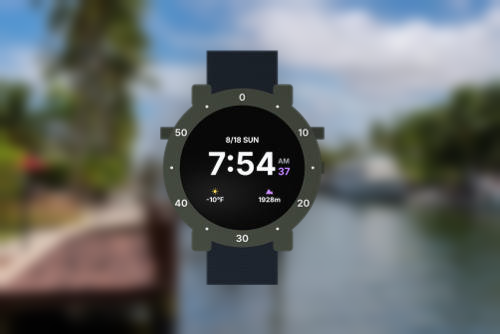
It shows 7.54.37
